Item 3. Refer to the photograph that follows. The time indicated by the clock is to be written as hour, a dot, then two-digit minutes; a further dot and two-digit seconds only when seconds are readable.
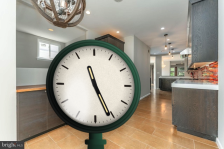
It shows 11.26
